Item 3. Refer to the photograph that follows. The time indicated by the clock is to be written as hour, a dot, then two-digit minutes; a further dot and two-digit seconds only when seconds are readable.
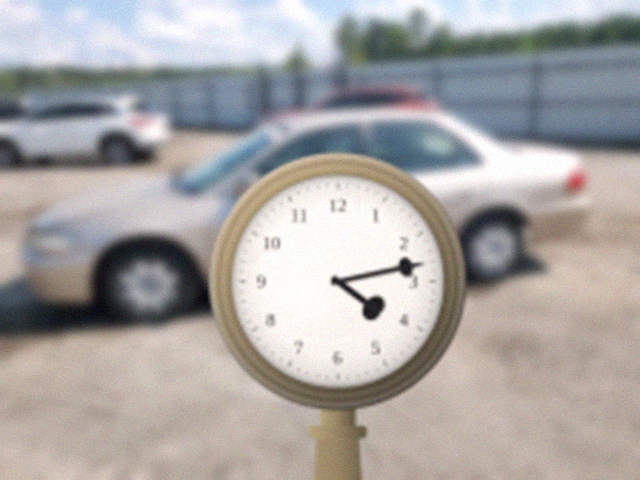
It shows 4.13
